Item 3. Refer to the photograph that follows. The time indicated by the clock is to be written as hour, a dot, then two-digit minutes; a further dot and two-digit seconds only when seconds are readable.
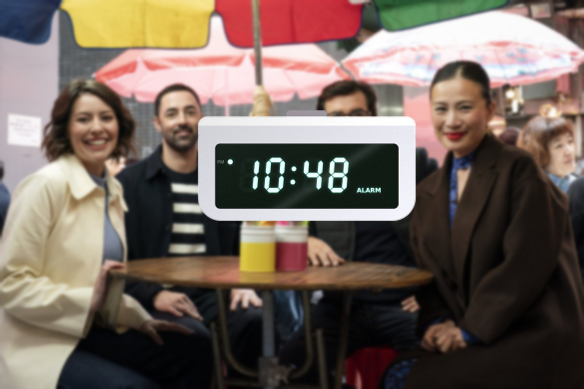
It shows 10.48
